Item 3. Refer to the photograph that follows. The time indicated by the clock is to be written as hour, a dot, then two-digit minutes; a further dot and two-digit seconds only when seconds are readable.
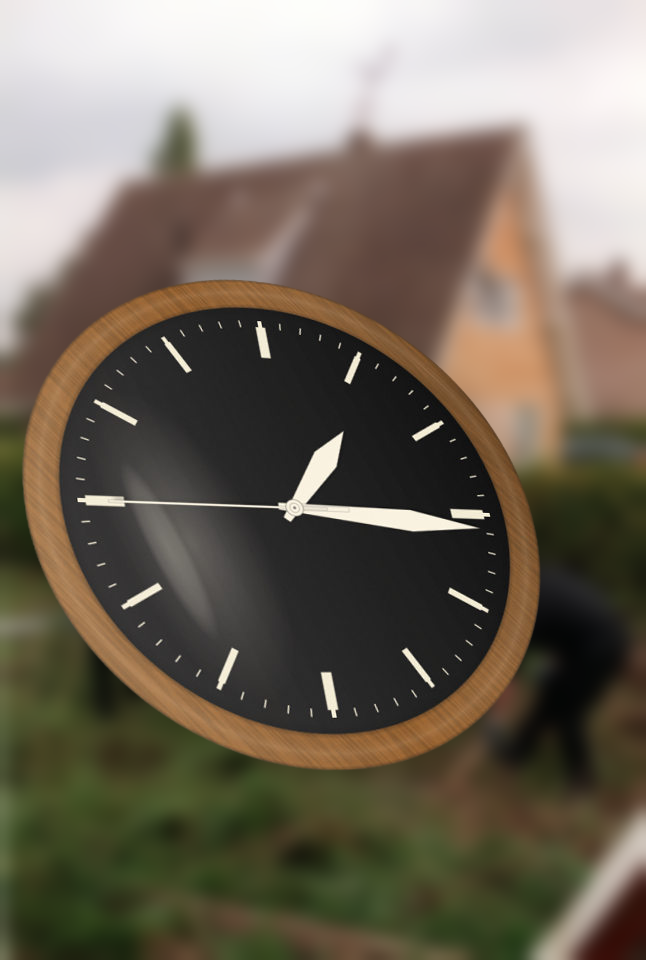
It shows 1.15.45
